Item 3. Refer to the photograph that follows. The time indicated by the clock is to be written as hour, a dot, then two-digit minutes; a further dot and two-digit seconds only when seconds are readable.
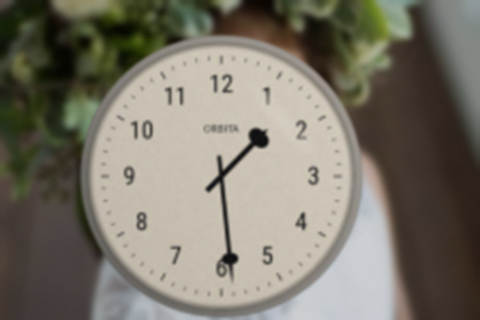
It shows 1.29
